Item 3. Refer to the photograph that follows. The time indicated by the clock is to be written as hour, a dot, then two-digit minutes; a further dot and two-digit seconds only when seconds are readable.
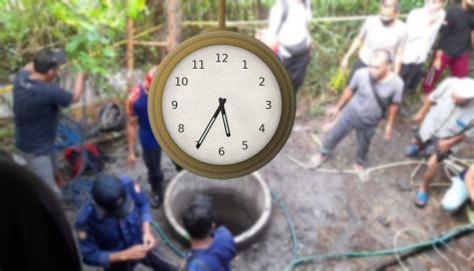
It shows 5.35
